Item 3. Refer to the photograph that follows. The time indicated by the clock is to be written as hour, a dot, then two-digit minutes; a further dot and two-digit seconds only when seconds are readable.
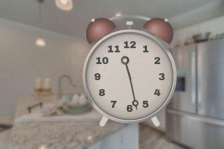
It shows 11.28
